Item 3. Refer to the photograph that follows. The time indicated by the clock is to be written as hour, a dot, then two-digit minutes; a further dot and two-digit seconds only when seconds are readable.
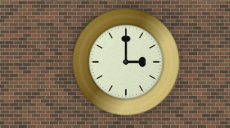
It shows 3.00
